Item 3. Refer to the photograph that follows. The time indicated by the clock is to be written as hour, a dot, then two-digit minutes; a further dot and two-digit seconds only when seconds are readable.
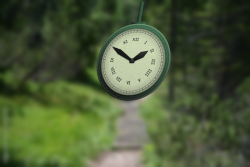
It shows 1.50
